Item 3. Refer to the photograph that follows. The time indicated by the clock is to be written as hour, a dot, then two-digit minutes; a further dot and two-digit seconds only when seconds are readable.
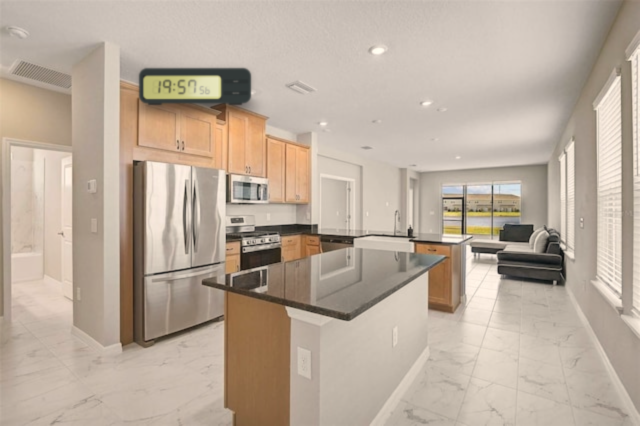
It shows 19.57
